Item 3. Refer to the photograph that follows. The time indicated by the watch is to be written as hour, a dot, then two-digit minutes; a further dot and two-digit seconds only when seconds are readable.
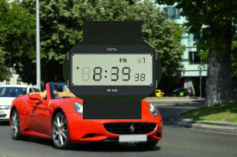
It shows 8.39.38
